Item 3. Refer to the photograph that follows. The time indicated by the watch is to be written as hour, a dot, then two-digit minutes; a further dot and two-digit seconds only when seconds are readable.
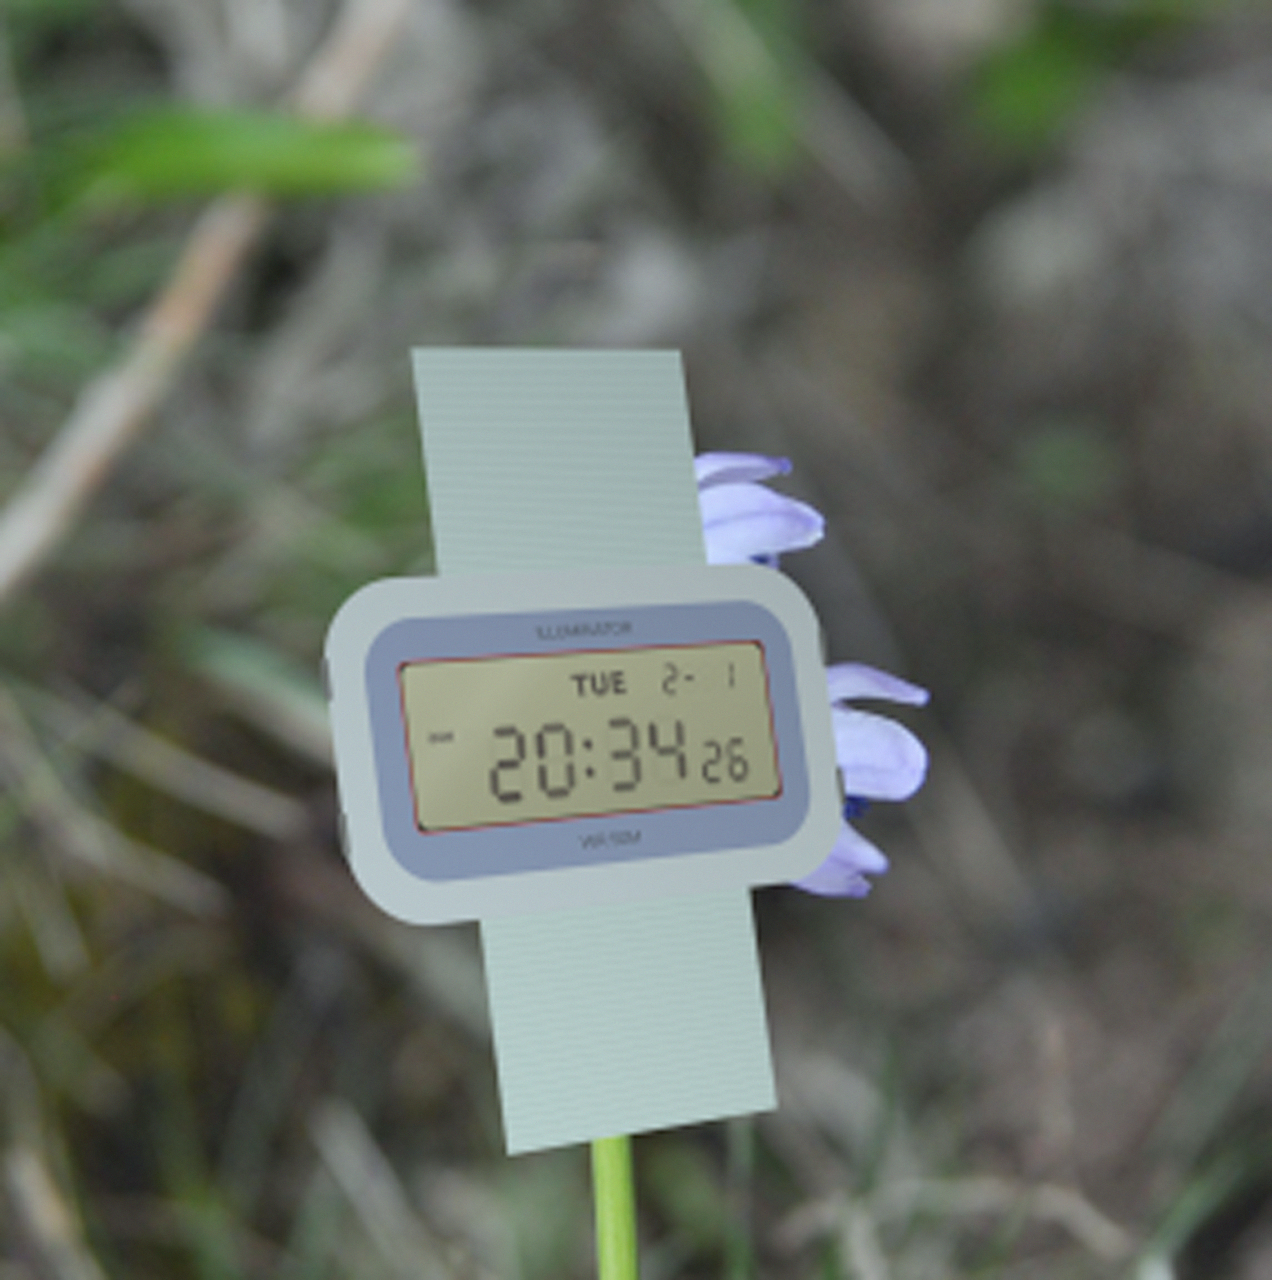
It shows 20.34.26
